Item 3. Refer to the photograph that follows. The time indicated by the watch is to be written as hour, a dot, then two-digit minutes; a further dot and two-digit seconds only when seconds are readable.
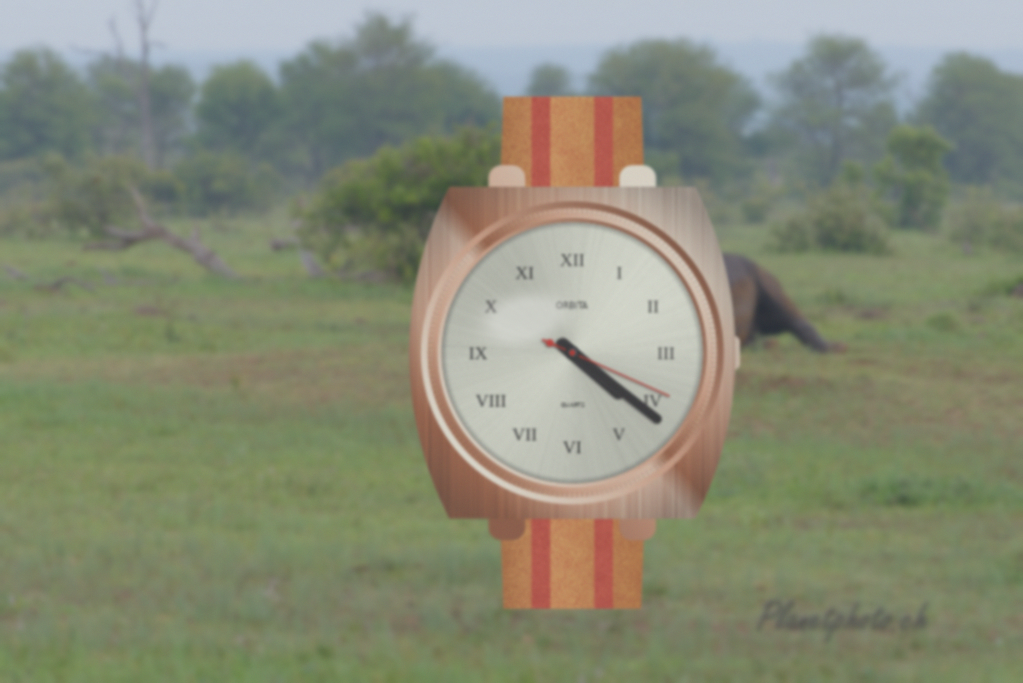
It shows 4.21.19
